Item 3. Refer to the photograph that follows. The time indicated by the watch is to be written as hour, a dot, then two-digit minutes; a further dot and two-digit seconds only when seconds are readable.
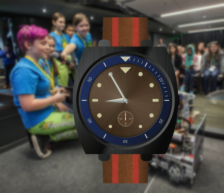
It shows 8.55
